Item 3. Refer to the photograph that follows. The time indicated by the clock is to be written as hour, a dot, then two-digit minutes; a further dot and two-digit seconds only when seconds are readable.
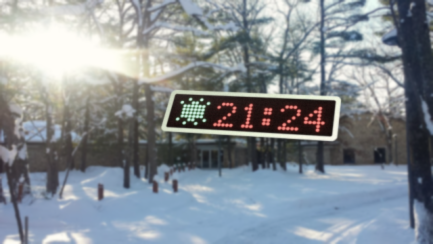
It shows 21.24
